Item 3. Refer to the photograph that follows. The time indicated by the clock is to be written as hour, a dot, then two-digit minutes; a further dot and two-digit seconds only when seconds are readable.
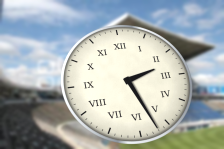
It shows 2.27
